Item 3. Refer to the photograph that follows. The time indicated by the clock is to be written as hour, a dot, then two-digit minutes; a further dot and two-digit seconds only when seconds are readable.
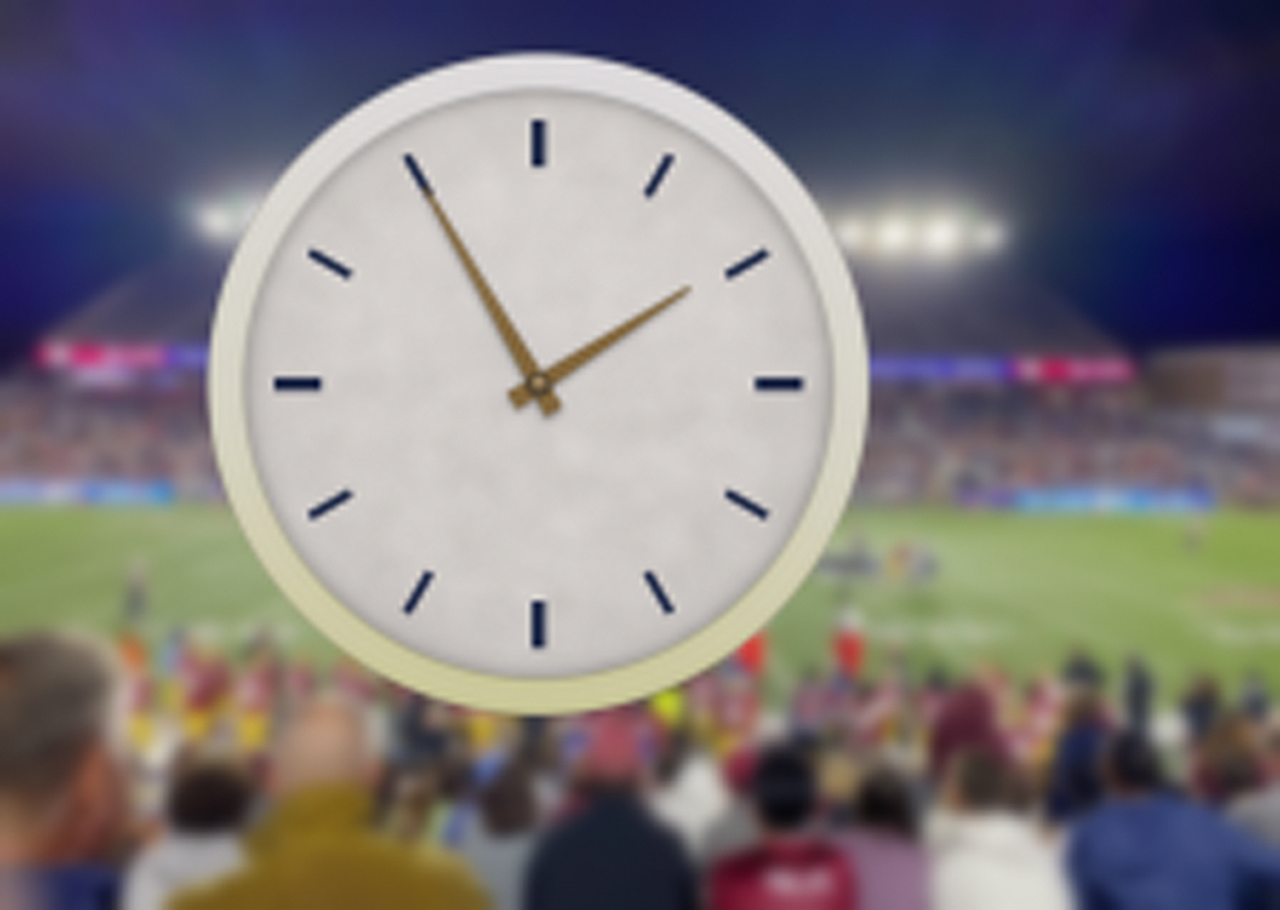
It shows 1.55
